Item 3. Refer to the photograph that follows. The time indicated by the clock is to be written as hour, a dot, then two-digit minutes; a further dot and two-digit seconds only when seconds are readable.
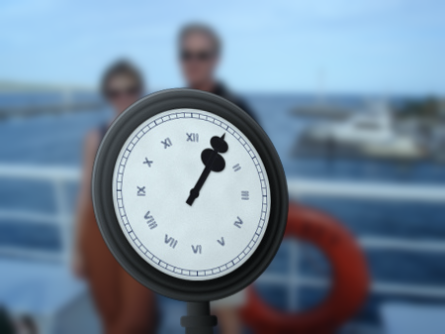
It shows 1.05
